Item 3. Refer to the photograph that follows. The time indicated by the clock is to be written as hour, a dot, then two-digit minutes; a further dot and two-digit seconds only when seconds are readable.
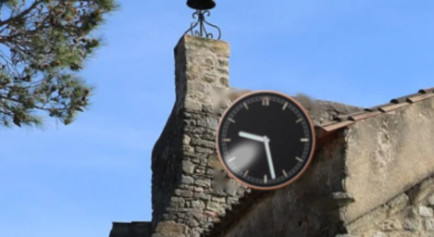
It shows 9.28
